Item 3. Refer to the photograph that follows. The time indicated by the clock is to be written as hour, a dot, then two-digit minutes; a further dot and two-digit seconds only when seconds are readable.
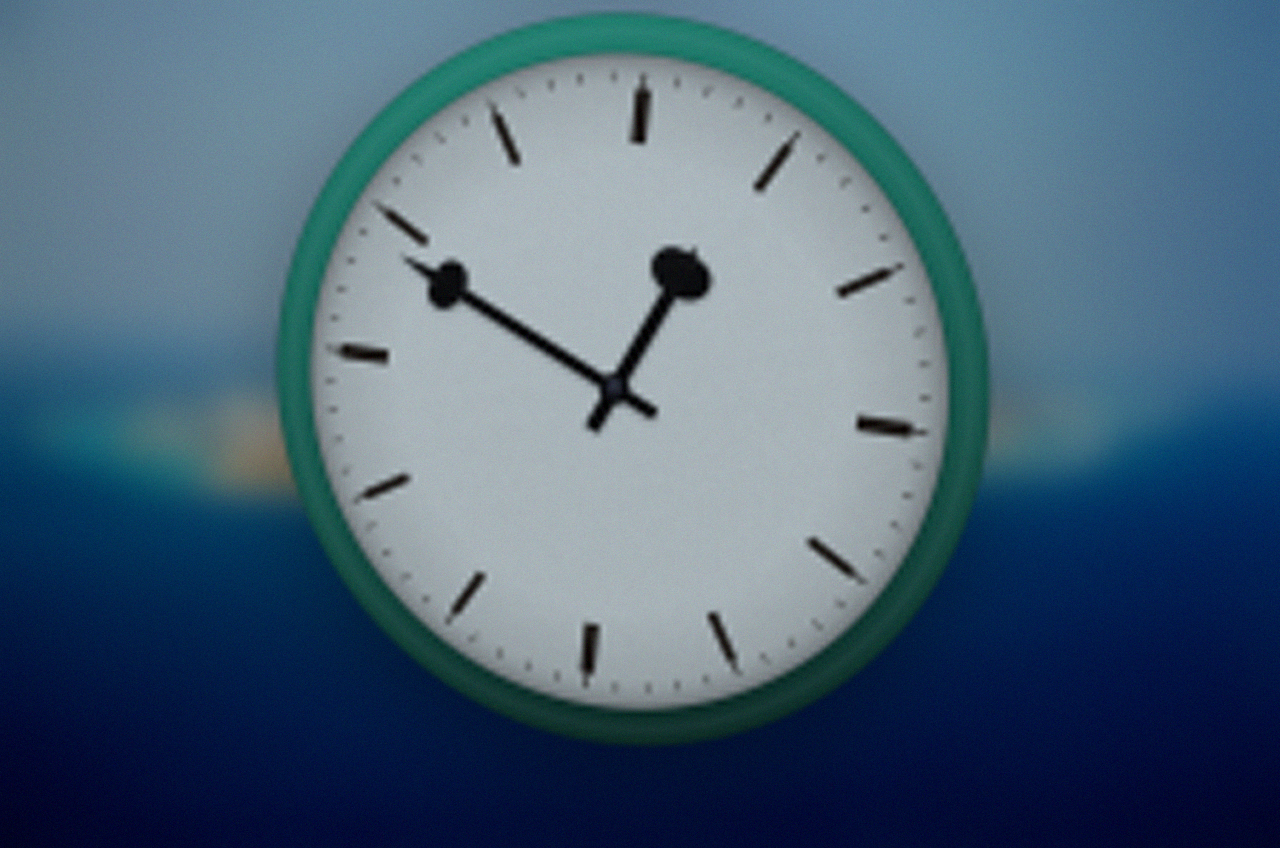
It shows 12.49
